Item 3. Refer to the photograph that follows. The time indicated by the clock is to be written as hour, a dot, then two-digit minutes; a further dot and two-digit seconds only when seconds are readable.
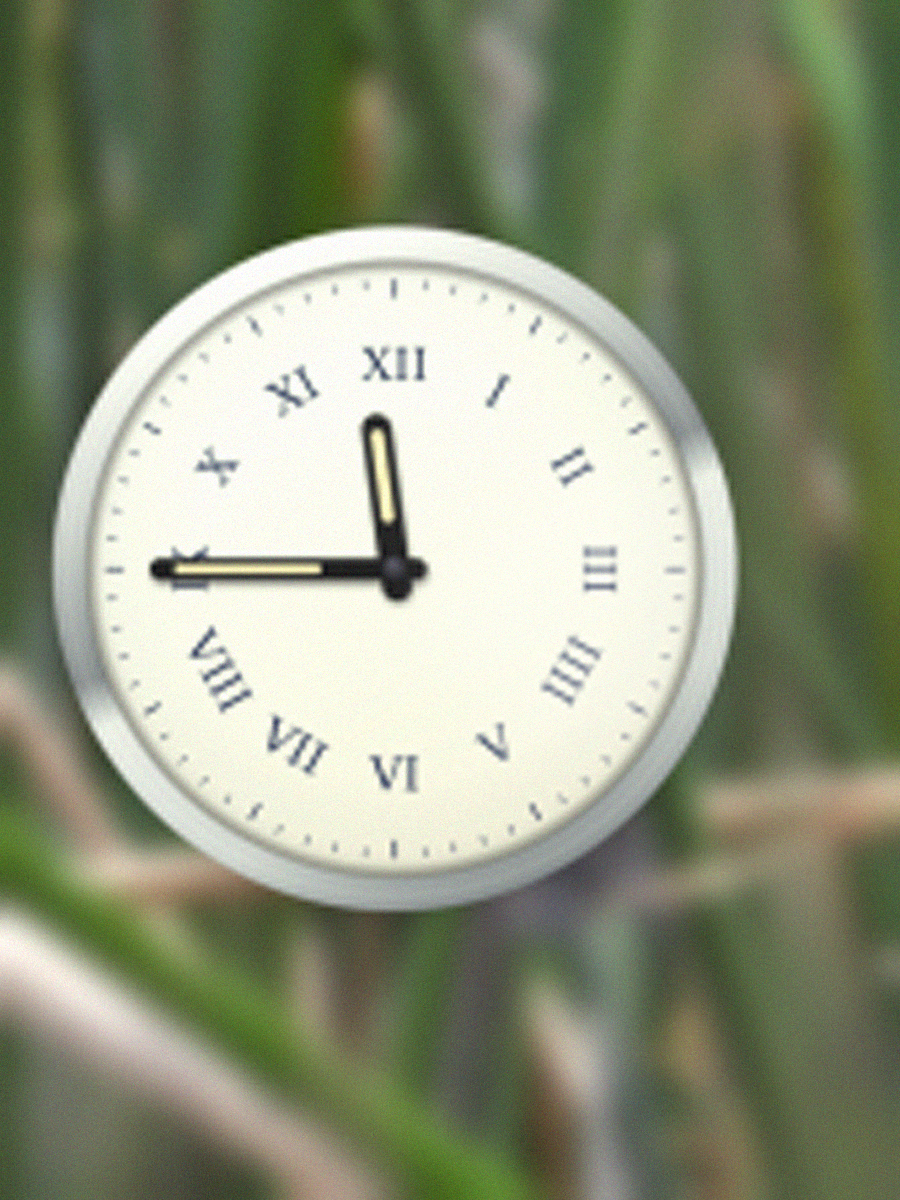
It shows 11.45
